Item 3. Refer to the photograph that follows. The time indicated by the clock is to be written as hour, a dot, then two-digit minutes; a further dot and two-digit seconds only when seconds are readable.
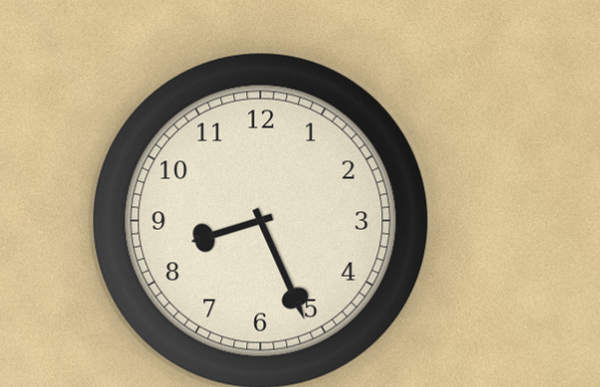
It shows 8.26
